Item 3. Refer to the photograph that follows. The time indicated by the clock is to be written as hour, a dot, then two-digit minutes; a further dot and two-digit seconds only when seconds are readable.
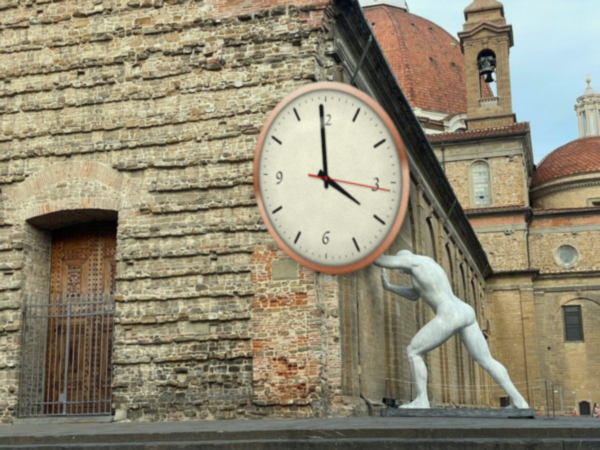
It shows 3.59.16
